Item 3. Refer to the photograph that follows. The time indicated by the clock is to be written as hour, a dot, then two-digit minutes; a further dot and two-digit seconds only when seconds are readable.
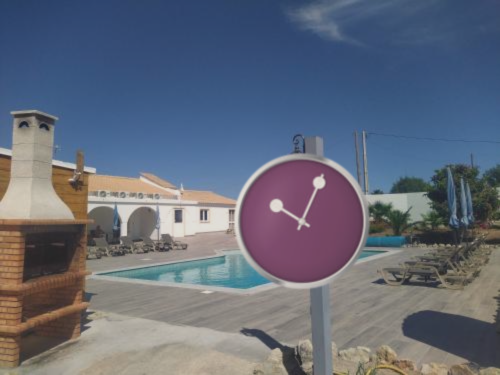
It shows 10.04
